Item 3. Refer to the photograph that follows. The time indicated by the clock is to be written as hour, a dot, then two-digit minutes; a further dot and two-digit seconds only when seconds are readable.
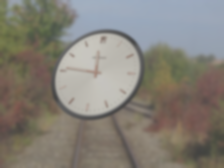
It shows 11.46
